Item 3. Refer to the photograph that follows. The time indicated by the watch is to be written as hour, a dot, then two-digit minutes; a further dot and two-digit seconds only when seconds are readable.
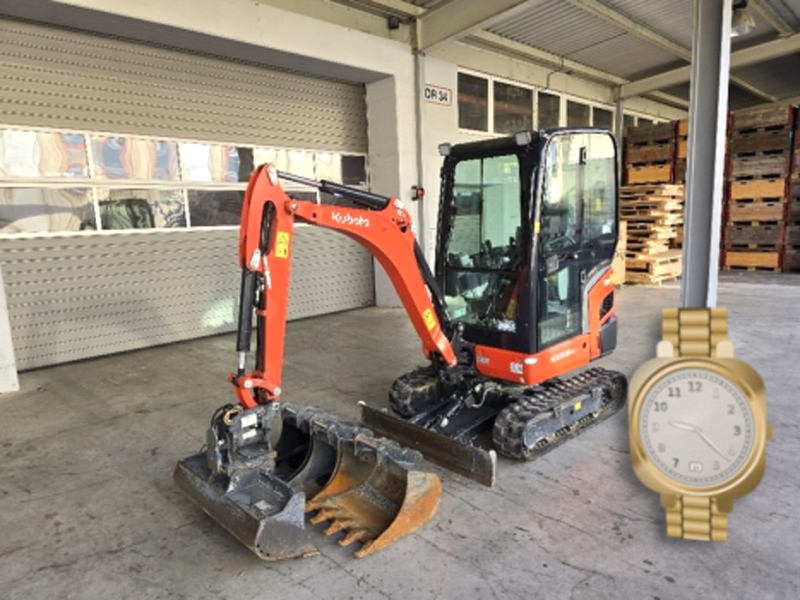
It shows 9.22
